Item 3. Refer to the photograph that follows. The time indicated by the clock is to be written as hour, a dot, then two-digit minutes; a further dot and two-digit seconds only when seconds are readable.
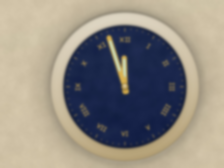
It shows 11.57
